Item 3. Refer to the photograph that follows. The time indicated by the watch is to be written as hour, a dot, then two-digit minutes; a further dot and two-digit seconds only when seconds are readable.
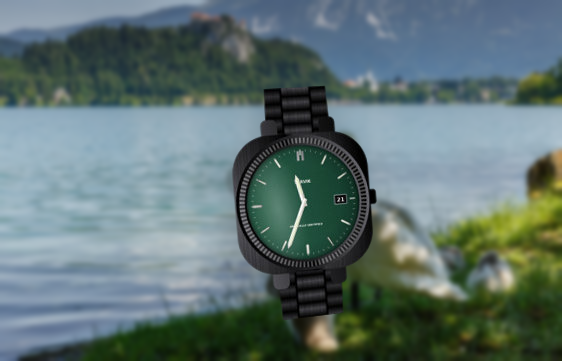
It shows 11.34
